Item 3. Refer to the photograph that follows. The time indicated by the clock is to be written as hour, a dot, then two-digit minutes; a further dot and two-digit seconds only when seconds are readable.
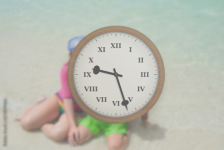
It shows 9.27
